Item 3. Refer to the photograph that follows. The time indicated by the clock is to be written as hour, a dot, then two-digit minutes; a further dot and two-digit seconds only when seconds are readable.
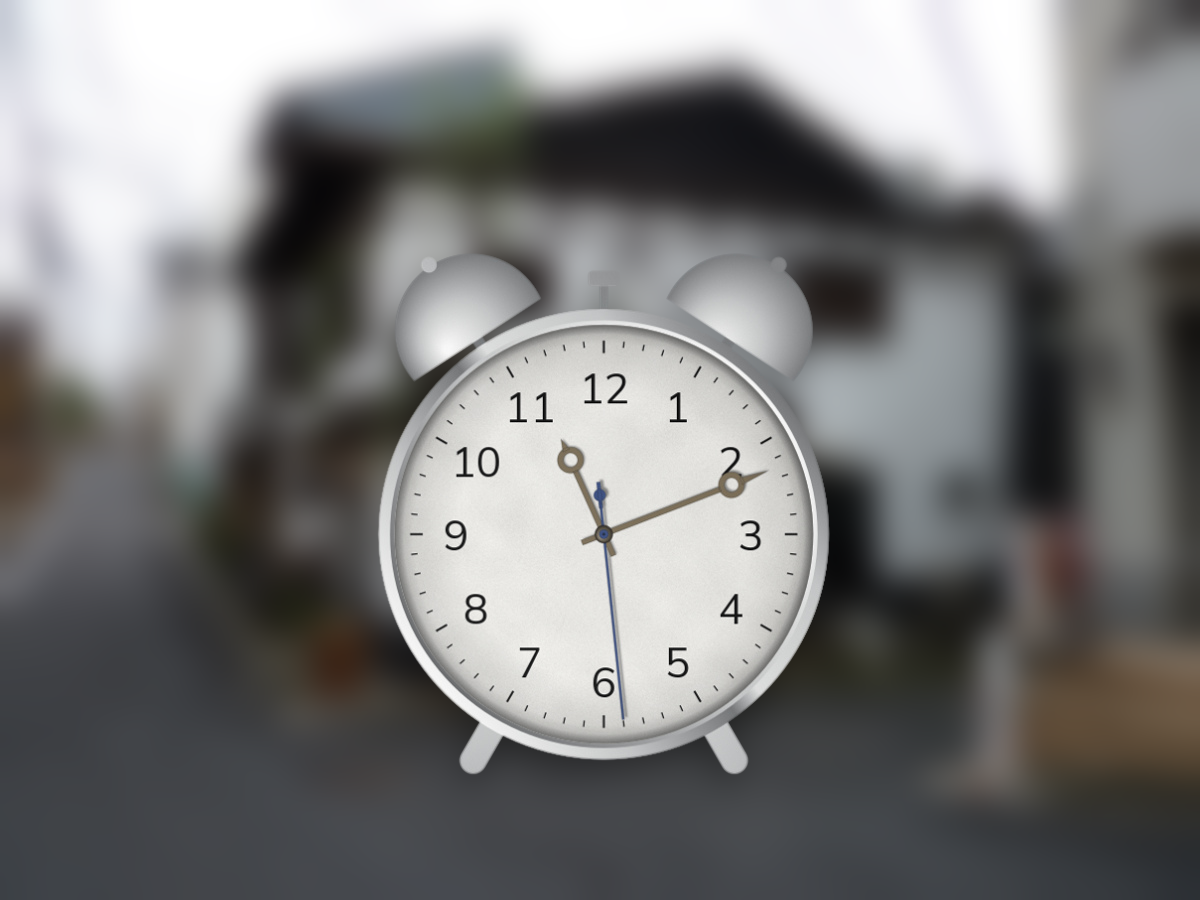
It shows 11.11.29
